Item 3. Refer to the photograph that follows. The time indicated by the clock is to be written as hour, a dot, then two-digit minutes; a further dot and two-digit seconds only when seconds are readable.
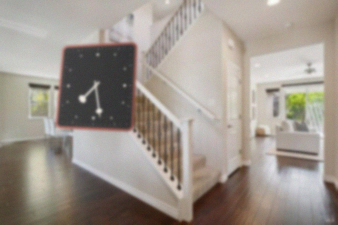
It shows 7.28
